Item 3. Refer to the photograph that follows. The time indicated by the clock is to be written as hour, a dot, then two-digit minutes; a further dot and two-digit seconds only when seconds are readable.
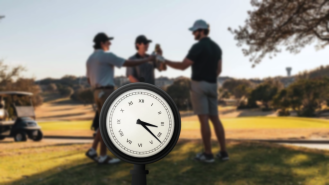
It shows 3.22
